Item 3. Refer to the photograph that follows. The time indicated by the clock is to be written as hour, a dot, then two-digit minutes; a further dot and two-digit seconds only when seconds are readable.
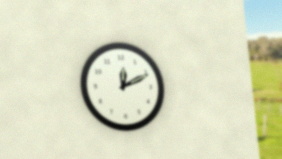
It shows 12.11
